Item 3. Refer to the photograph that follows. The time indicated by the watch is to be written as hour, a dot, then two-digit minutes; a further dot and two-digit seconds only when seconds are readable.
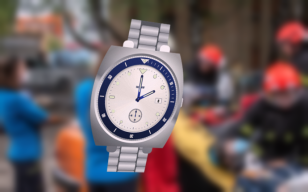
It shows 2.00
